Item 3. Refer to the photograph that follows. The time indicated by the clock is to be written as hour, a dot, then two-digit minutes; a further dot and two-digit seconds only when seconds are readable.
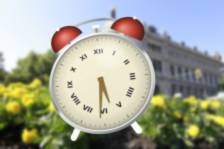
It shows 5.31
